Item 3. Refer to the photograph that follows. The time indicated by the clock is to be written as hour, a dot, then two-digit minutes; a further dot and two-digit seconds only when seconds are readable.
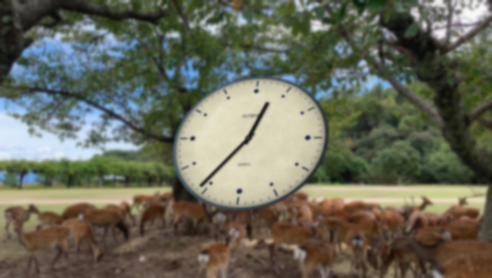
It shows 12.36
